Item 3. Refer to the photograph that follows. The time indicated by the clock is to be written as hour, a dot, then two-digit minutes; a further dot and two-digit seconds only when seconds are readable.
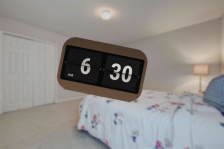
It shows 6.30
